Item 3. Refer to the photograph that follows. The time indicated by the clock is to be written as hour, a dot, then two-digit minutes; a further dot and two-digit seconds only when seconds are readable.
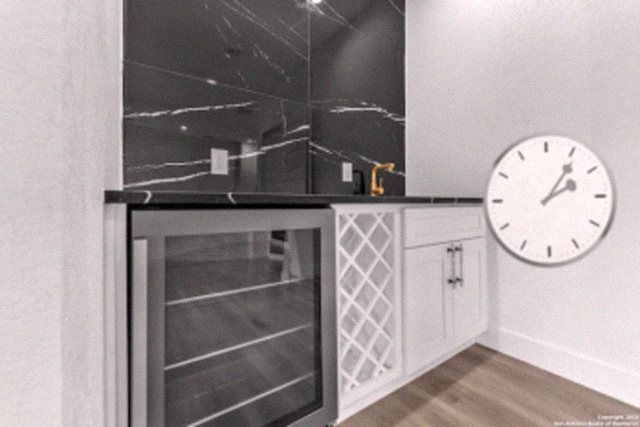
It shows 2.06
